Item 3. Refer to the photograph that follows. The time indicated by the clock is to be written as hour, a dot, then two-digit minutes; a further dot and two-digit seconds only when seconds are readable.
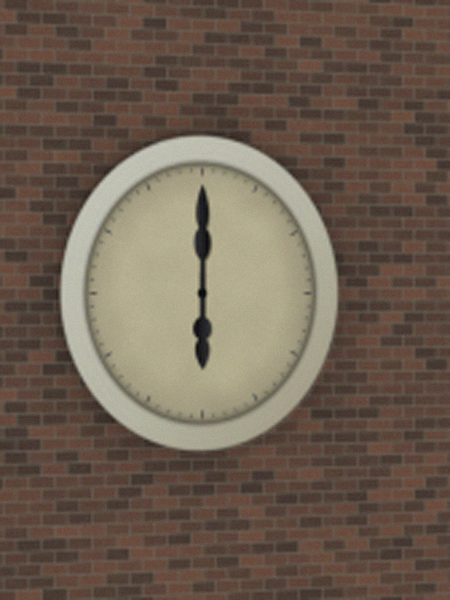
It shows 6.00
